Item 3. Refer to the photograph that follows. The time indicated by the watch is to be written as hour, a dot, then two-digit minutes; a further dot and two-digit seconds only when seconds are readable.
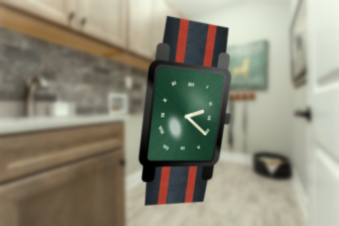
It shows 2.21
